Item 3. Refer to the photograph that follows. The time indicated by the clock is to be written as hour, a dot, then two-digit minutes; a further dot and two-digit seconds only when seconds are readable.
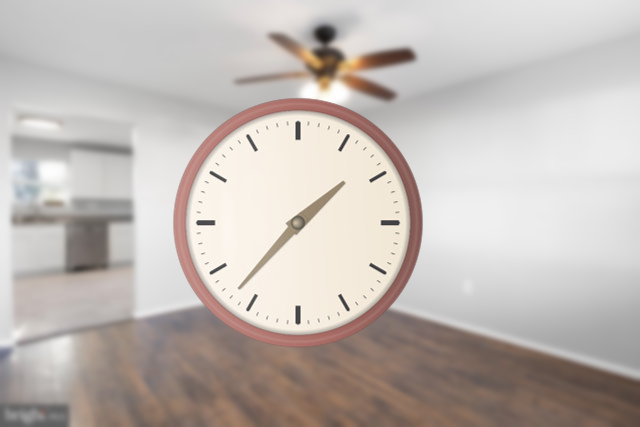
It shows 1.37
